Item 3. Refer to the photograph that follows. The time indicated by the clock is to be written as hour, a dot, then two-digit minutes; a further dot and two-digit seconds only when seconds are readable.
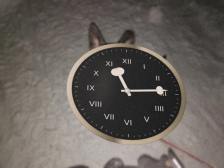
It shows 11.14
